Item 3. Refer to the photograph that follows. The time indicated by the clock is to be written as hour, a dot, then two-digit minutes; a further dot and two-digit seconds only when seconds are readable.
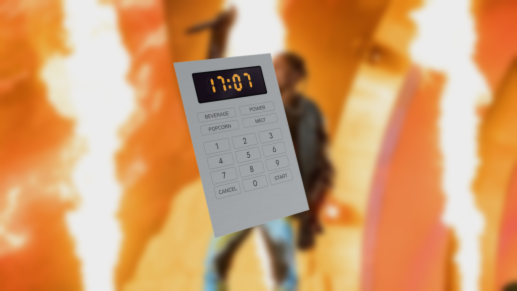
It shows 17.07
